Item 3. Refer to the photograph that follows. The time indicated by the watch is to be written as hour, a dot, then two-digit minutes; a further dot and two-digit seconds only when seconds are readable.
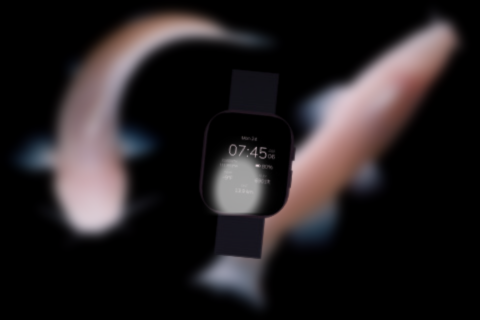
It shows 7.45
